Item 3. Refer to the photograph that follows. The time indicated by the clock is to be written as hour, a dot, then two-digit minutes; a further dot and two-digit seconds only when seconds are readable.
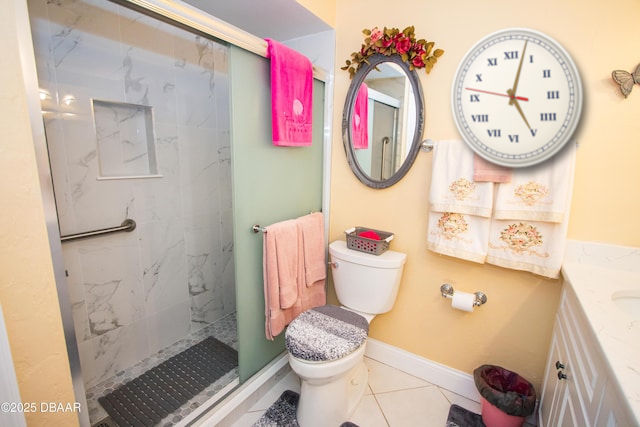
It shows 5.02.47
